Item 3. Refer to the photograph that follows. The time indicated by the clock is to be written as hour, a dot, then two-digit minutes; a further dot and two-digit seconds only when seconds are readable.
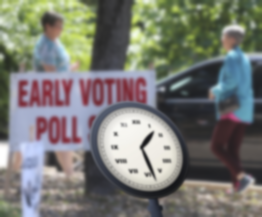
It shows 1.28
